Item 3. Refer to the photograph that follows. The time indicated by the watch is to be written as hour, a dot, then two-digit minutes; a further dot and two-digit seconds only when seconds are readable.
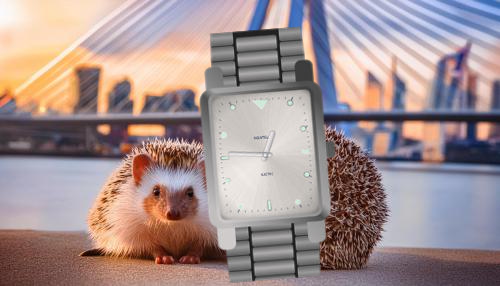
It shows 12.46
